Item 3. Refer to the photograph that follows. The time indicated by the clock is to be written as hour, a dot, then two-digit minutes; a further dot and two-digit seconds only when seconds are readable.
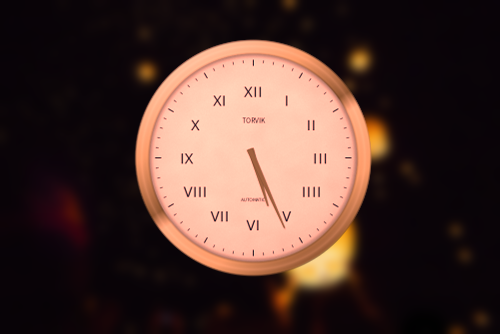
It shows 5.26
